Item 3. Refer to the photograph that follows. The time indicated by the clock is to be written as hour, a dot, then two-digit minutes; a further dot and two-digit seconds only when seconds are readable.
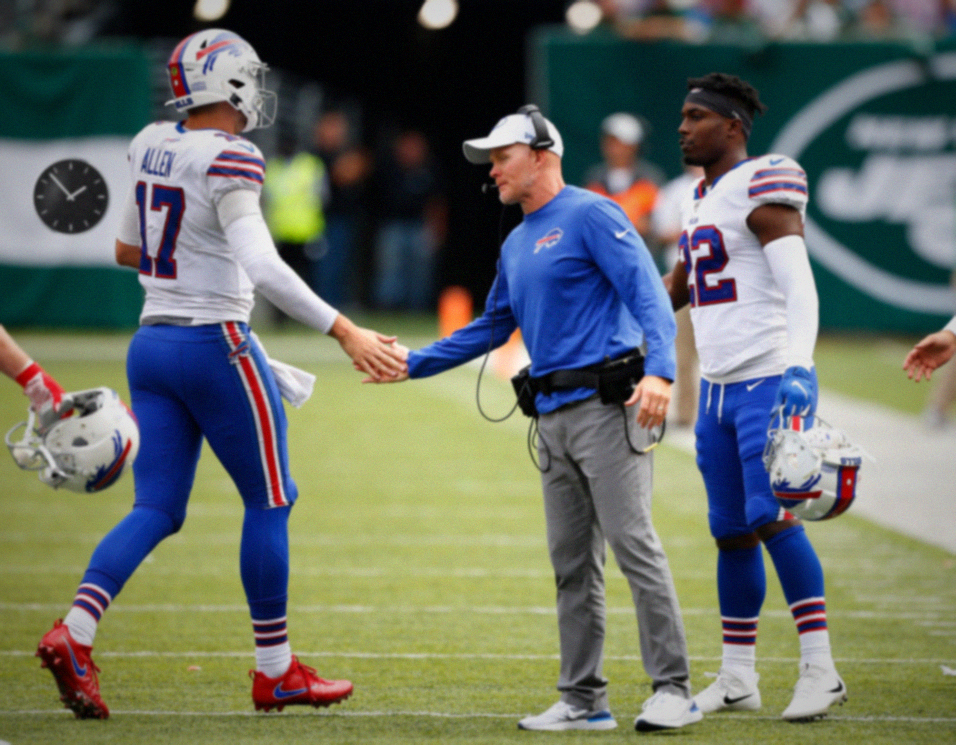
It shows 1.53
